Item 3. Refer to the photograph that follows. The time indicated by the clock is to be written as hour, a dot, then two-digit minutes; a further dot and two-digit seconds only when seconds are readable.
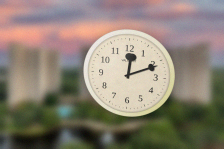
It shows 12.11
